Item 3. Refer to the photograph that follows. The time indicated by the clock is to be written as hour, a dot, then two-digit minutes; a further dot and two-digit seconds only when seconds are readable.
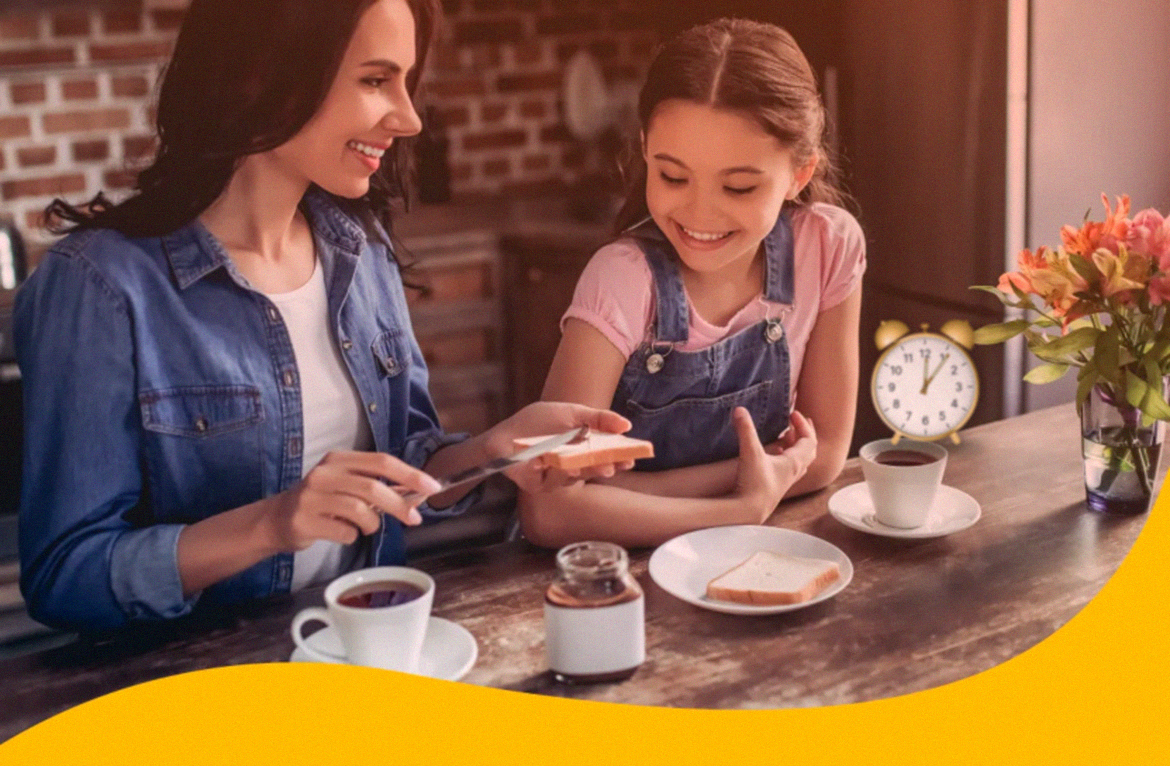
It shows 12.06
